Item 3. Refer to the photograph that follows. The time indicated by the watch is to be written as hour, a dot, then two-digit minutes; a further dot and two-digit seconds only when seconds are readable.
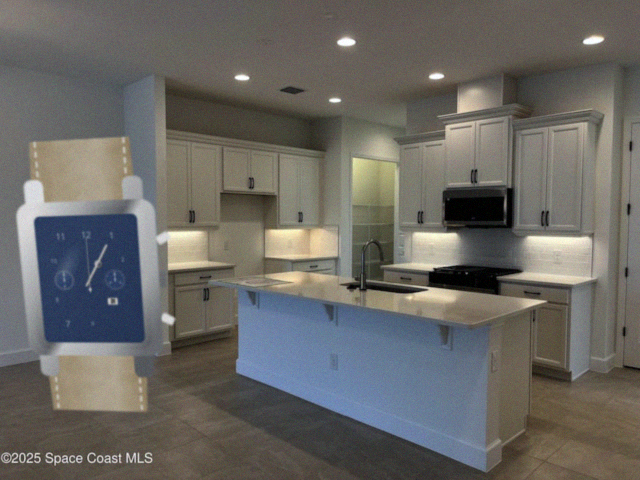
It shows 1.05
